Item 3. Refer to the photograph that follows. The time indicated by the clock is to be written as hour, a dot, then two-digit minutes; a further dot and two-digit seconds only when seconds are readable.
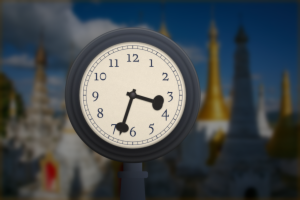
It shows 3.33
